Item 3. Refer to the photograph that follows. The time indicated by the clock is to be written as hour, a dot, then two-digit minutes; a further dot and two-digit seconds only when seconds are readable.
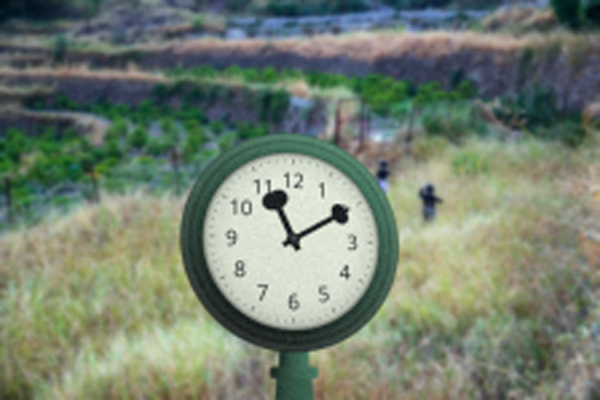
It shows 11.10
